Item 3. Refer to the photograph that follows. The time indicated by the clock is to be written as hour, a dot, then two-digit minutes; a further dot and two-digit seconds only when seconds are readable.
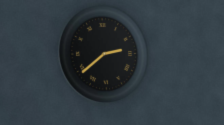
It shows 2.39
